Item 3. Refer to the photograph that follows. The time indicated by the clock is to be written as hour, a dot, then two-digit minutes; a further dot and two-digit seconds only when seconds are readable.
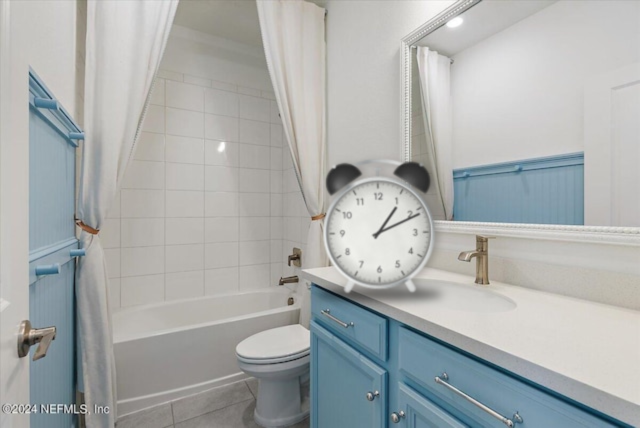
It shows 1.11
